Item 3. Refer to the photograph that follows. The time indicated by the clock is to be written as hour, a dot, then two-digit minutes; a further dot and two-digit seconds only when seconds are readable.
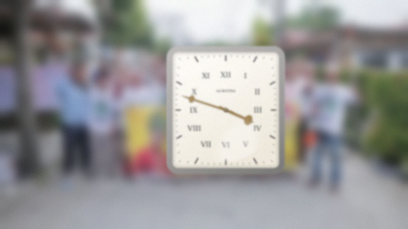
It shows 3.48
